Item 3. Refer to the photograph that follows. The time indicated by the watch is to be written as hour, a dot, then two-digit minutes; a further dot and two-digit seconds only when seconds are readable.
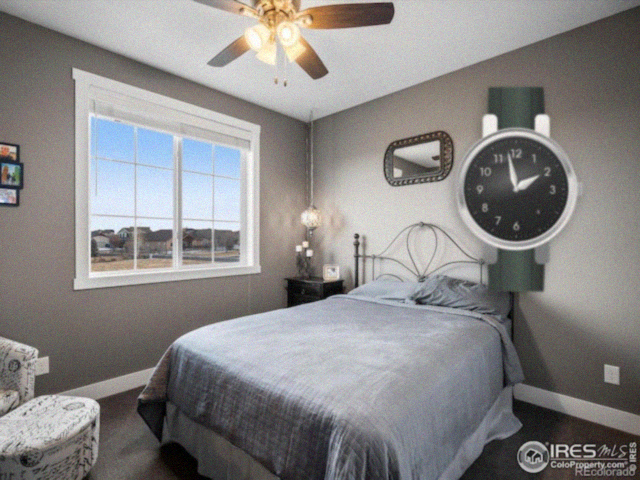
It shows 1.58
